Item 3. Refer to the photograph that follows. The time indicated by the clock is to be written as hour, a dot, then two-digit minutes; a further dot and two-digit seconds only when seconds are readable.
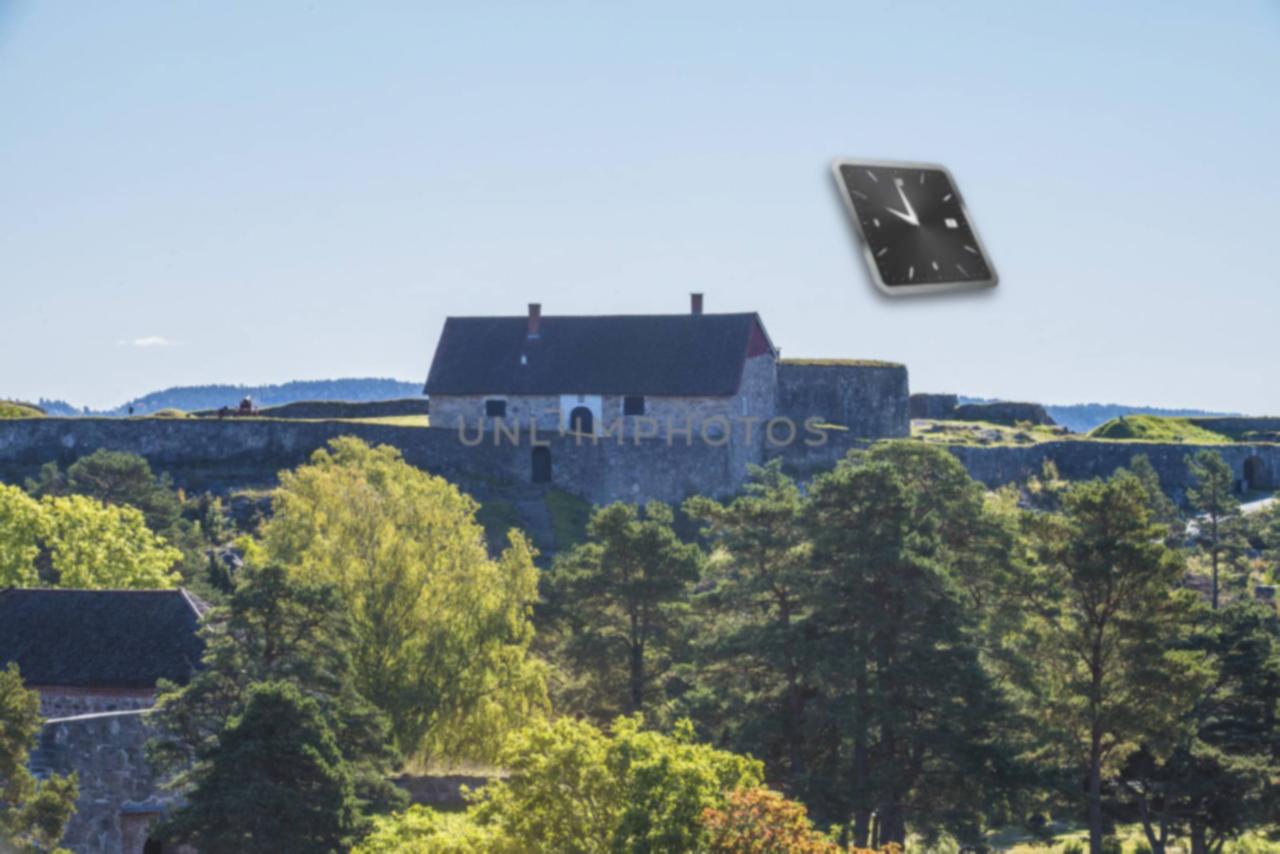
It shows 9.59
